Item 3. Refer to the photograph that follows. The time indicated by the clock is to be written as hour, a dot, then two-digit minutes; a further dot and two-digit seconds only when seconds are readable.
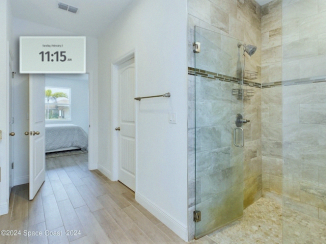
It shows 11.15
